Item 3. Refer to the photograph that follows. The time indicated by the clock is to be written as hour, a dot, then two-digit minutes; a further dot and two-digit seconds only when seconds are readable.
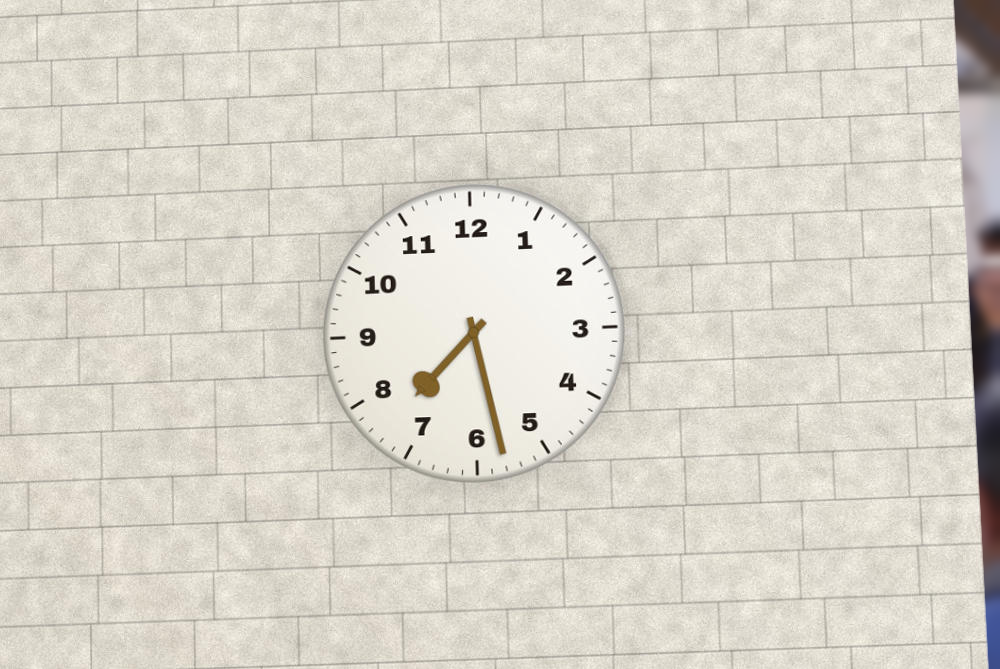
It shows 7.28
